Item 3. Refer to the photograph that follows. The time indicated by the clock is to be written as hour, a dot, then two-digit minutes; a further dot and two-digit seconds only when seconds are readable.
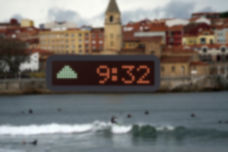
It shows 9.32
